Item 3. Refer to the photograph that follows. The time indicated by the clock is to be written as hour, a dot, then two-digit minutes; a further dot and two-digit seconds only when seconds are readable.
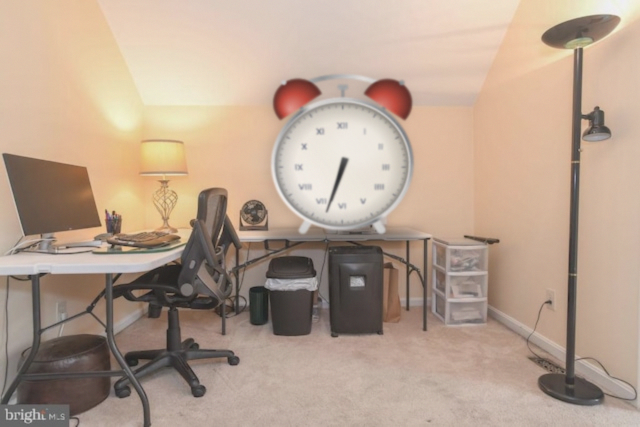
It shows 6.33
